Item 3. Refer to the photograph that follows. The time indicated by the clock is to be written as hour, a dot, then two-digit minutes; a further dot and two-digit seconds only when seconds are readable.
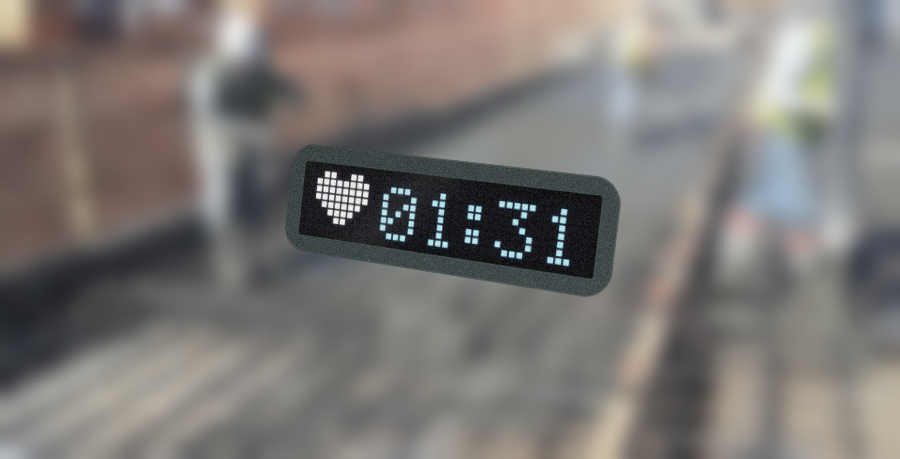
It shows 1.31
